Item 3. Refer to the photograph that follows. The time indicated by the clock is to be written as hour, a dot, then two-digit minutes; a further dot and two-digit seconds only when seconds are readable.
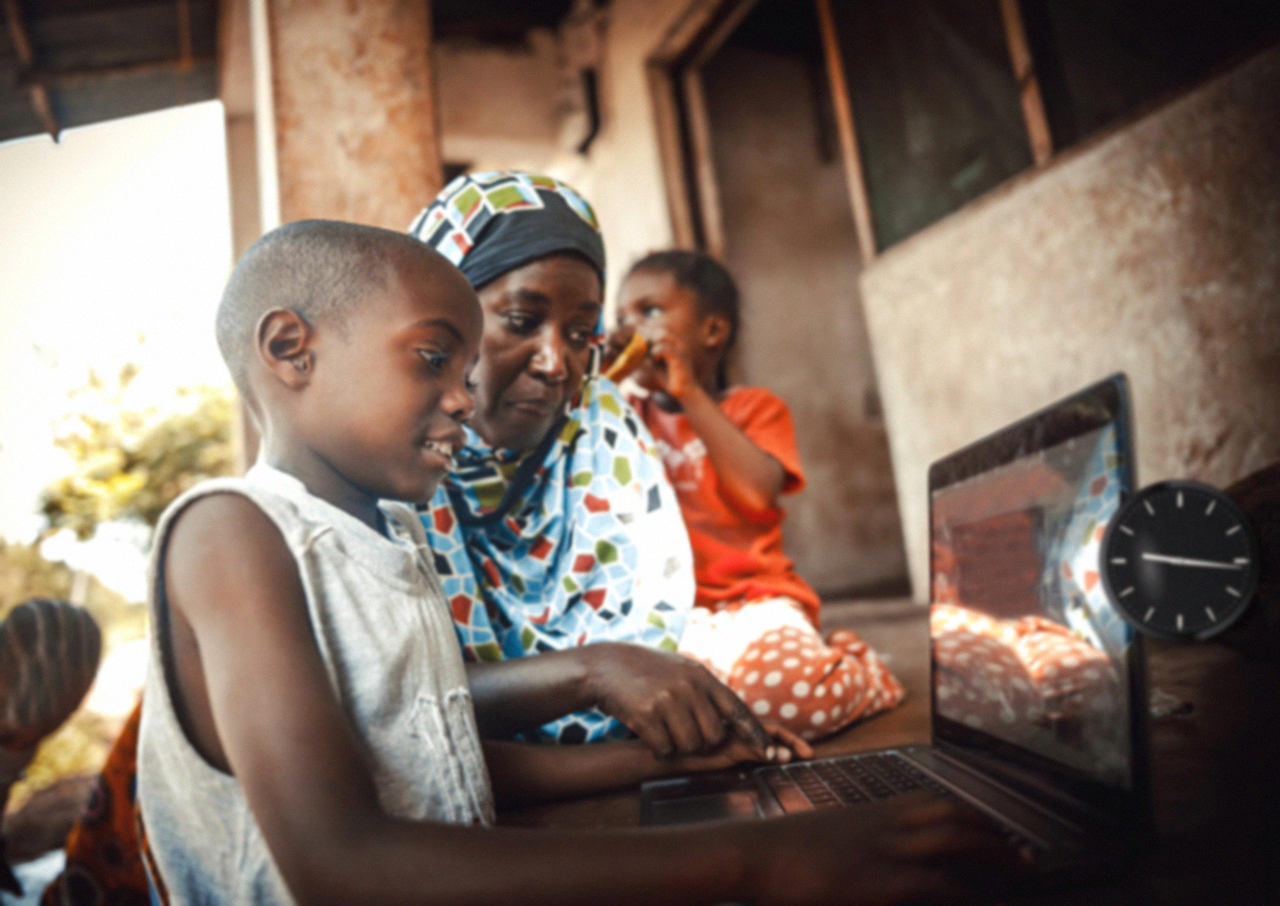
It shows 9.16
